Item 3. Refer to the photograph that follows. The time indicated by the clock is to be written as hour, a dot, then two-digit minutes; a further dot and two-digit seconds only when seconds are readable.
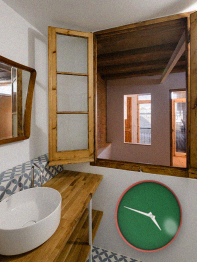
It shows 4.48
